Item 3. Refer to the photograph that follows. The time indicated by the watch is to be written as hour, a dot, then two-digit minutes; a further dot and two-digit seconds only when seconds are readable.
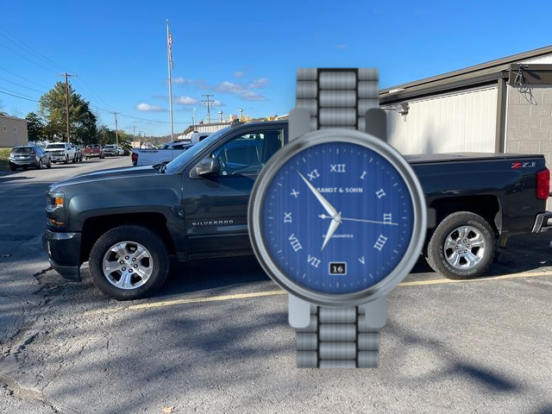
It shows 6.53.16
